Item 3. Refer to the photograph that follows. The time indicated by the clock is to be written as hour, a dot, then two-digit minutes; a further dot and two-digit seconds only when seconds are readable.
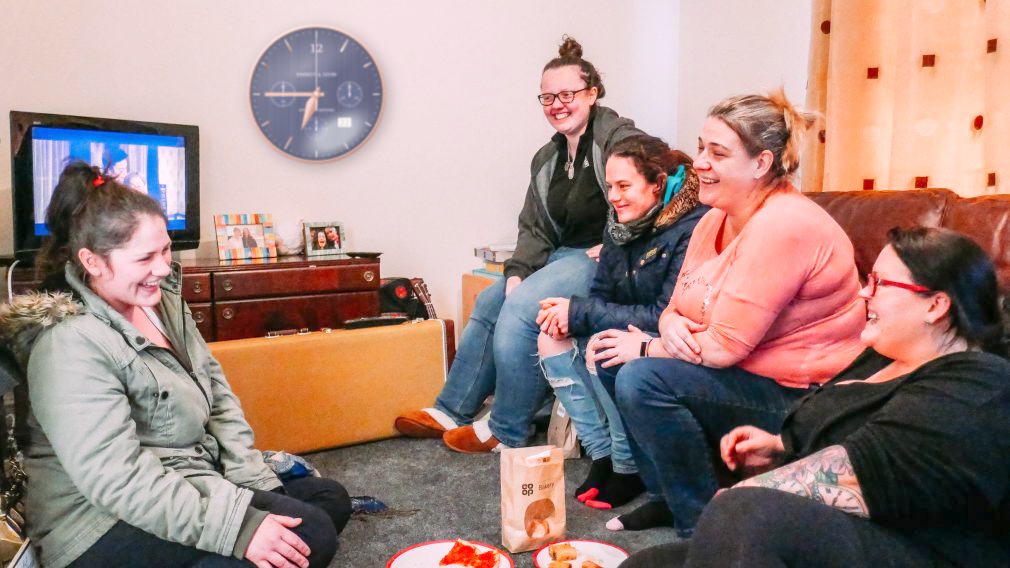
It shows 6.45
